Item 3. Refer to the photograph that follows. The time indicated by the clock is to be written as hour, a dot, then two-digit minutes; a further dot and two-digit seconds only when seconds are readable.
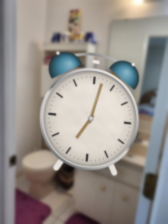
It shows 7.02
